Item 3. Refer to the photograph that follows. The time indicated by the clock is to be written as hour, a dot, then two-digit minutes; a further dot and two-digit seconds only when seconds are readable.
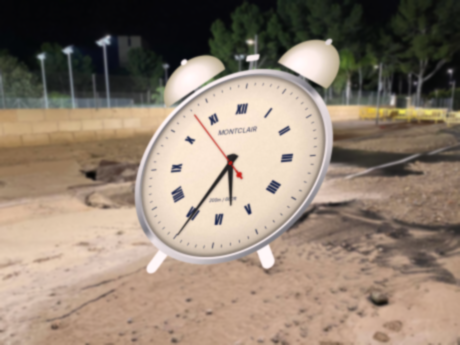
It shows 5.34.53
